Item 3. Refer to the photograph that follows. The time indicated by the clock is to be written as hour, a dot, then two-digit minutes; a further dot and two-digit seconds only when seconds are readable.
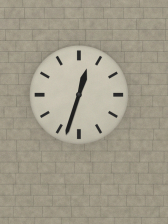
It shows 12.33
